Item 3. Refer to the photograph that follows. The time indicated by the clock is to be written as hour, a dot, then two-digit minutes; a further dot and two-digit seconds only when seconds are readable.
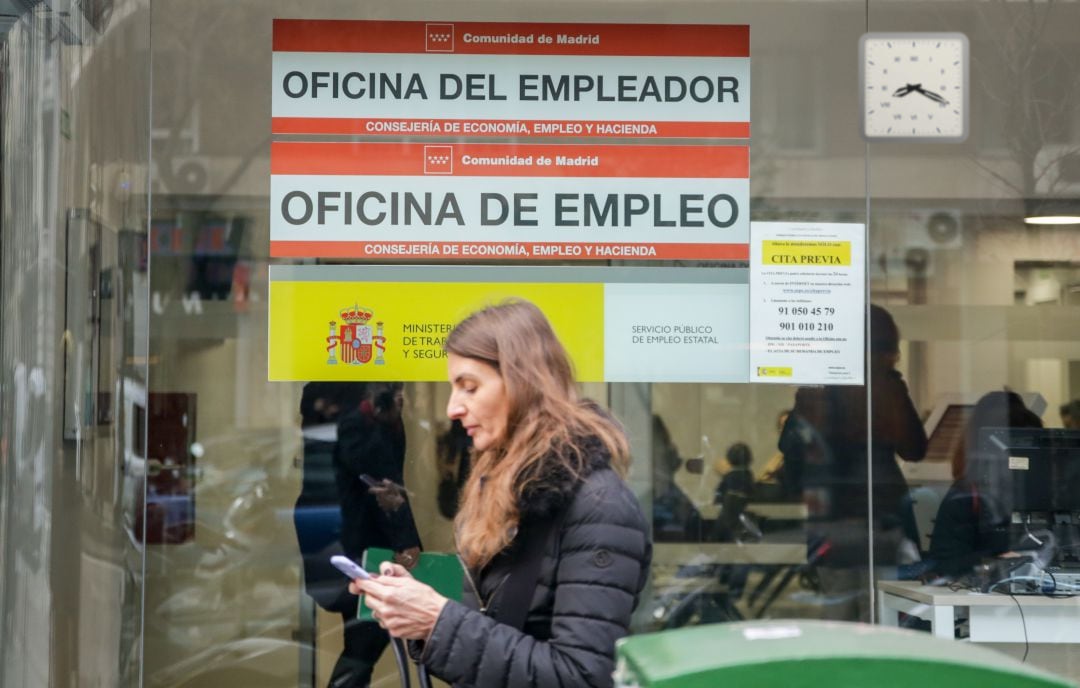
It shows 8.19
